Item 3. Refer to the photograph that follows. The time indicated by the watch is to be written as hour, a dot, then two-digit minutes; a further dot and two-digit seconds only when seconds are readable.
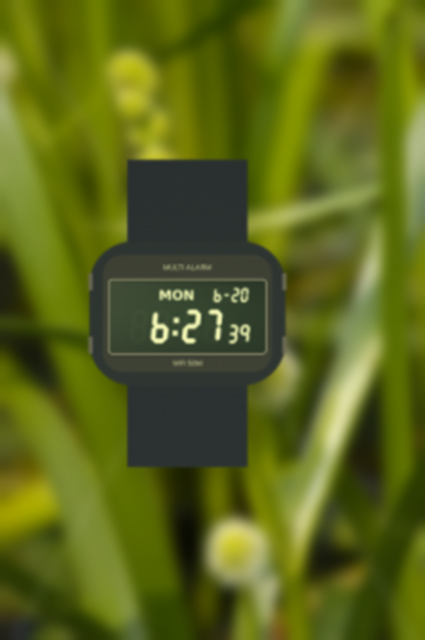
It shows 6.27.39
